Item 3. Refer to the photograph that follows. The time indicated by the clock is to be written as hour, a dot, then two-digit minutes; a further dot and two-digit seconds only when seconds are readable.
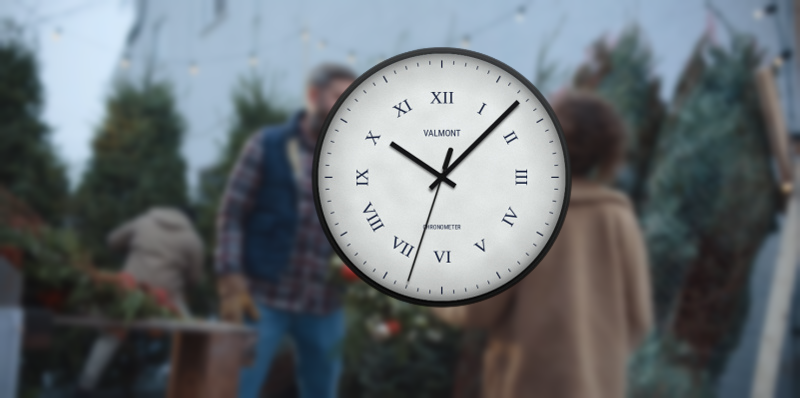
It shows 10.07.33
